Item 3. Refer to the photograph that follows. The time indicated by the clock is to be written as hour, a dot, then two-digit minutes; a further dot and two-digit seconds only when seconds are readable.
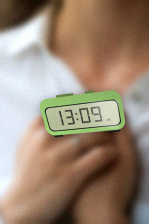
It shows 13.09
